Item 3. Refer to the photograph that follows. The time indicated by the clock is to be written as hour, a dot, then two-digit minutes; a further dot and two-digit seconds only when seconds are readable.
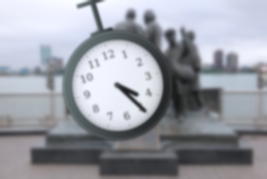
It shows 4.25
